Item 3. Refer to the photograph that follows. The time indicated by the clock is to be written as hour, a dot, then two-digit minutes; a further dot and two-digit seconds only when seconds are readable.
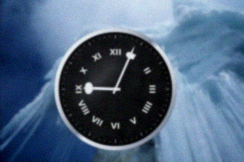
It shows 9.04
